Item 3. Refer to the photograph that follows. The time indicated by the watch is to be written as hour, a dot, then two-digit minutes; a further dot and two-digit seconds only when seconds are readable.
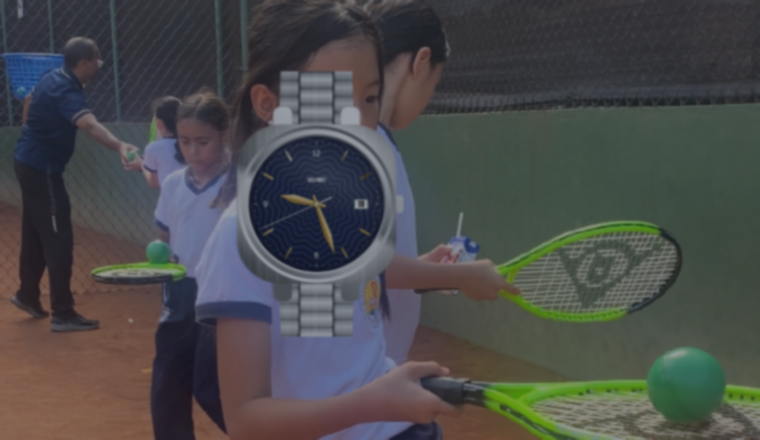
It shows 9.26.41
